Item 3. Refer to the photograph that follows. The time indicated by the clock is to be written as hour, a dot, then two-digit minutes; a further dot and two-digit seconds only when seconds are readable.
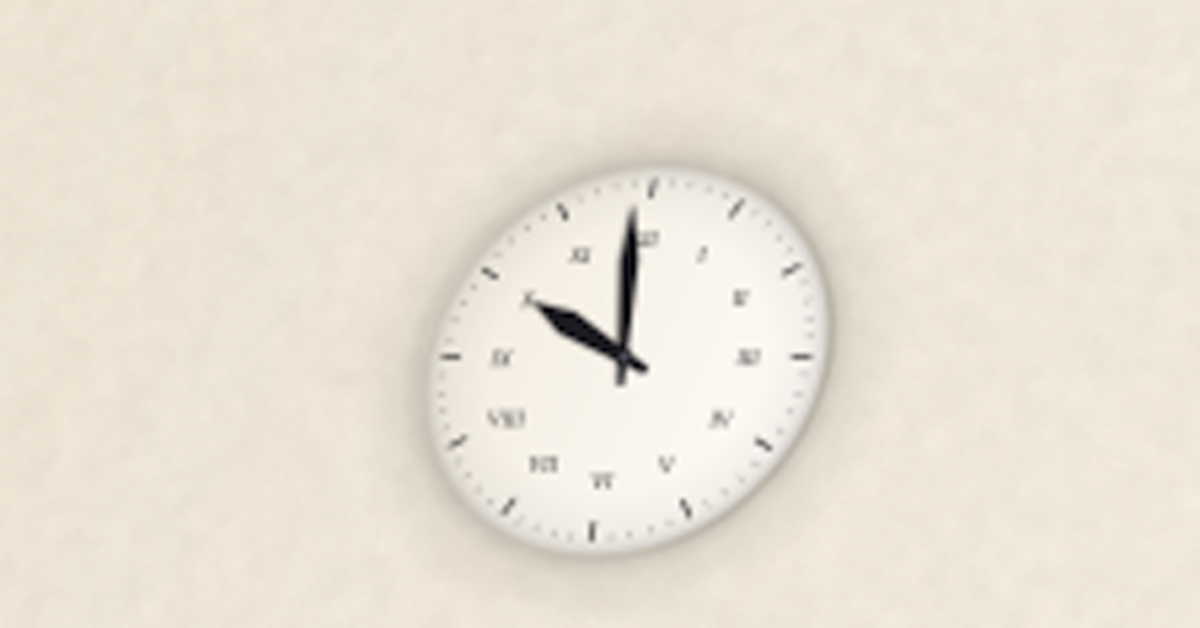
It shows 9.59
